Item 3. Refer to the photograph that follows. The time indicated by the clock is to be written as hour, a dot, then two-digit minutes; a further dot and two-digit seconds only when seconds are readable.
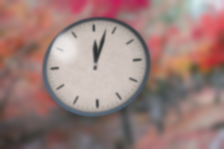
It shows 12.03
